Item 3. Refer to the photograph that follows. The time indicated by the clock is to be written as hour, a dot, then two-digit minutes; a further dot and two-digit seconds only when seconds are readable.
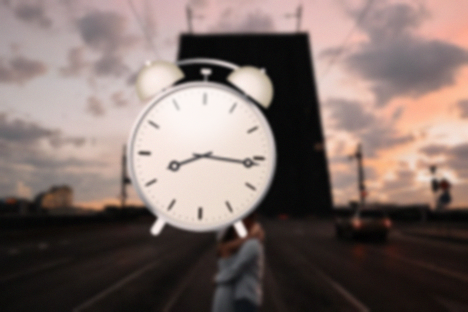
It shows 8.16
